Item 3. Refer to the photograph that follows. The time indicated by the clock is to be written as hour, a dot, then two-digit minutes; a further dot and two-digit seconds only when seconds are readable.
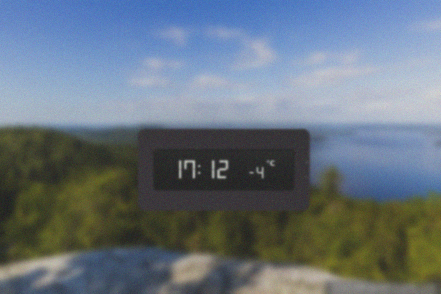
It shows 17.12
